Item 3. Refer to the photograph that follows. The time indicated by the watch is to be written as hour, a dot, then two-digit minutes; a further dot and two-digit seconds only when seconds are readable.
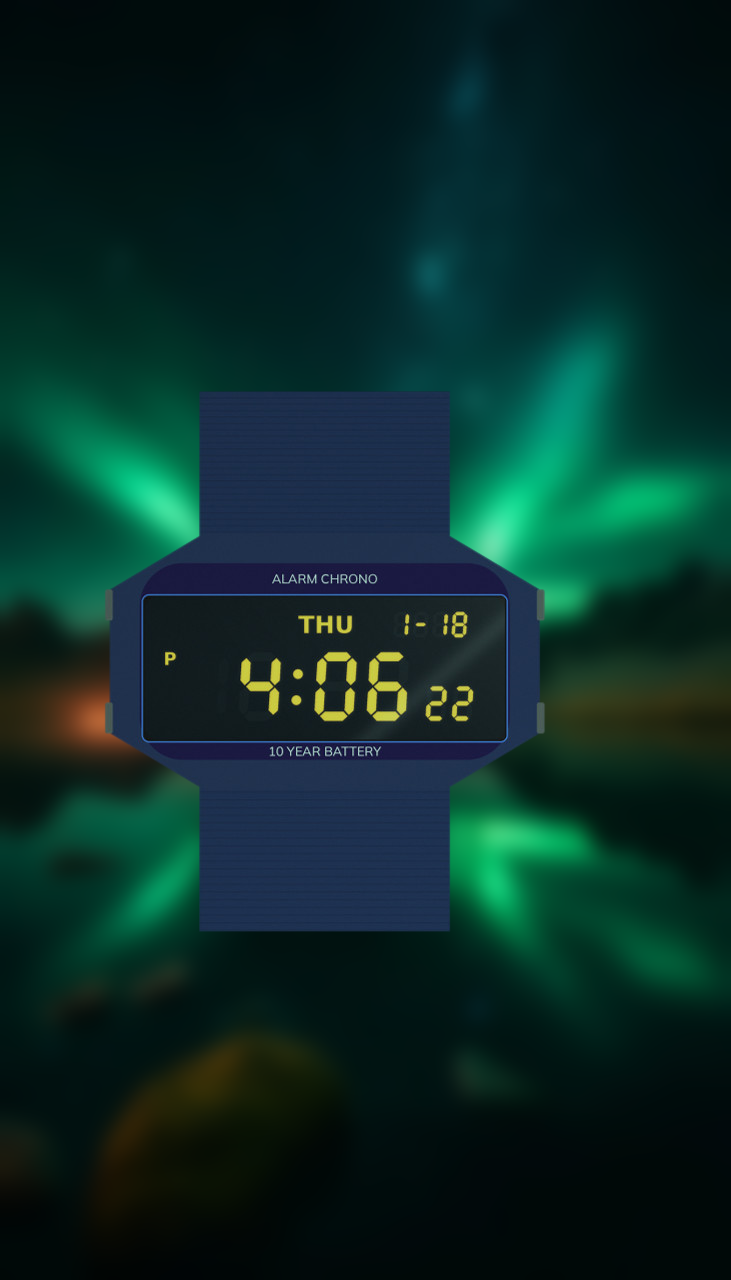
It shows 4.06.22
